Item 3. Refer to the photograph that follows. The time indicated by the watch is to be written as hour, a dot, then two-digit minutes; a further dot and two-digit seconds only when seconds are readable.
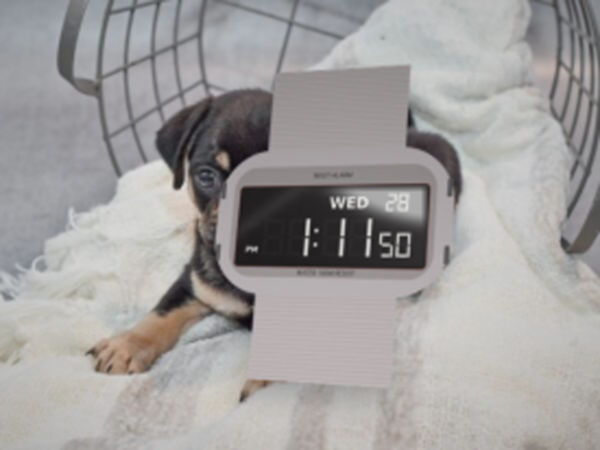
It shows 1.11.50
